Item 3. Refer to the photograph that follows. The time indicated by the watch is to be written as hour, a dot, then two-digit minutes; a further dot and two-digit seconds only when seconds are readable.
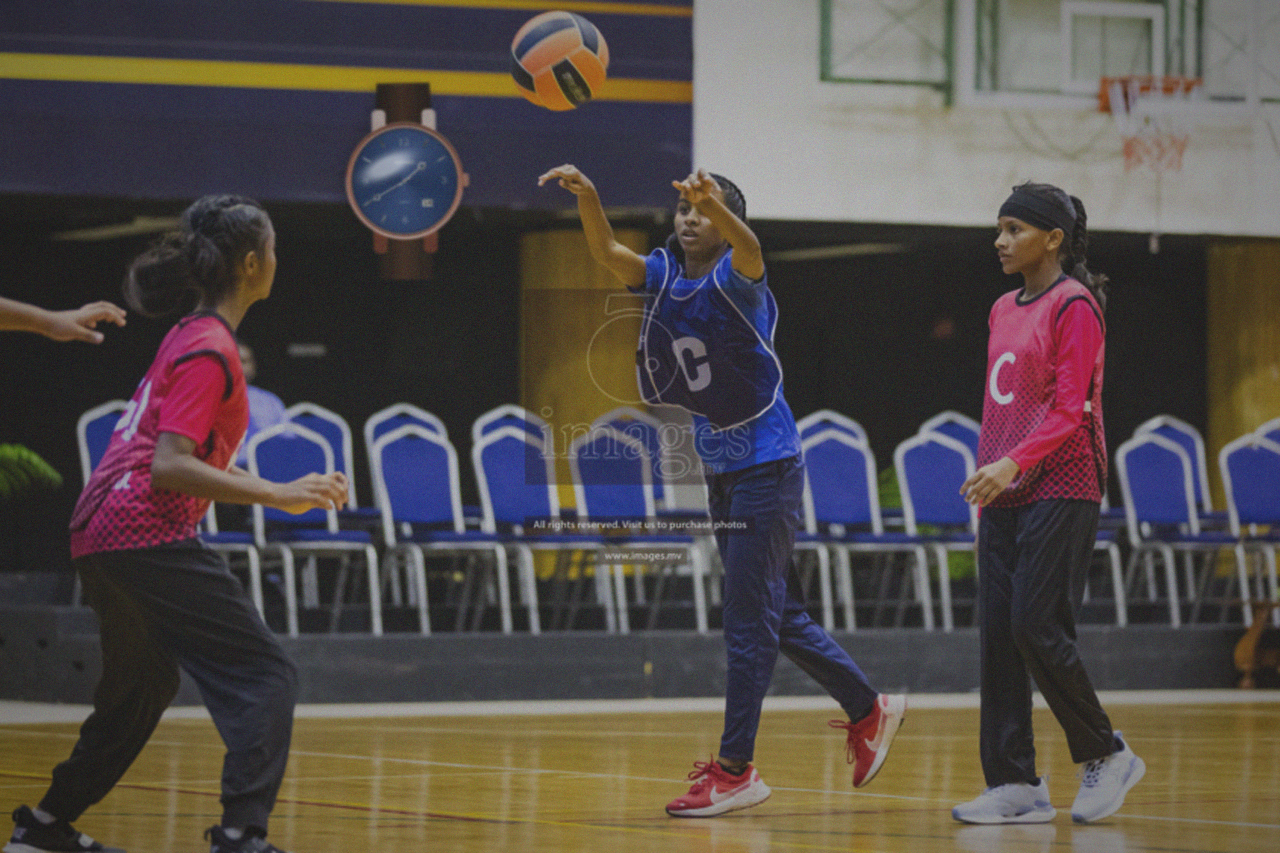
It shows 1.40
